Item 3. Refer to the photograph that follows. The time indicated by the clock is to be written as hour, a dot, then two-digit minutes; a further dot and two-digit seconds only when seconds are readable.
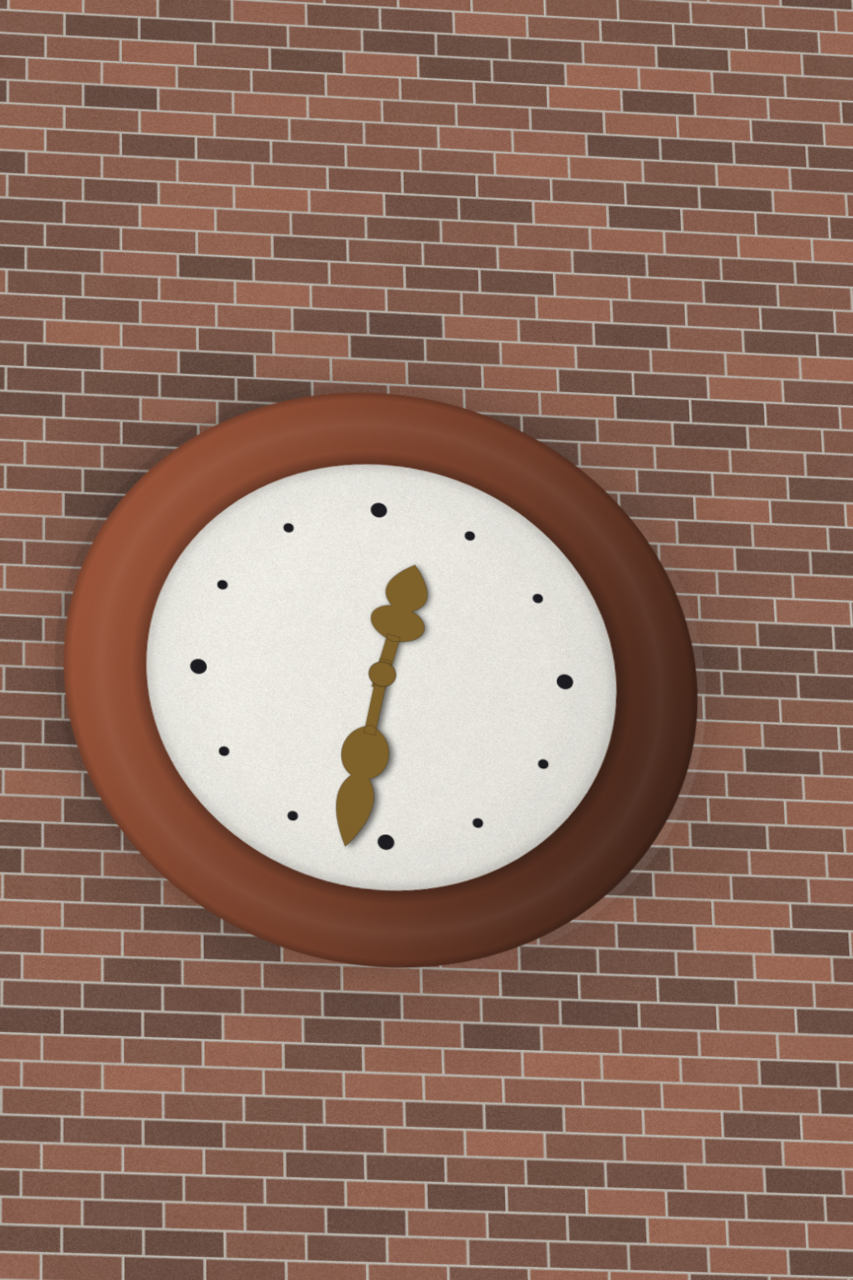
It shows 12.32
